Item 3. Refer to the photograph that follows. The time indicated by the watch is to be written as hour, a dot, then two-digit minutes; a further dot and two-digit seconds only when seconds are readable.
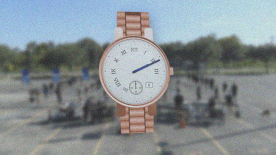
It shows 2.11
